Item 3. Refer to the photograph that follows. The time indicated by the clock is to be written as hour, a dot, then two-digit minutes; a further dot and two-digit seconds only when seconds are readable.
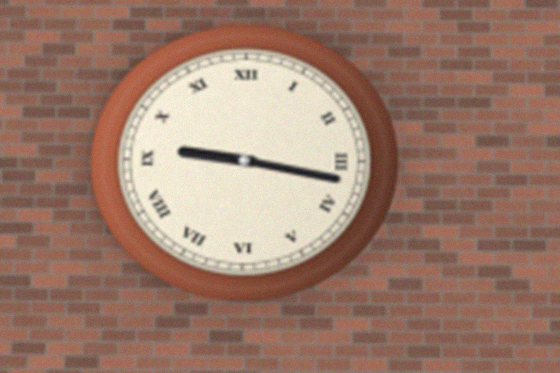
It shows 9.17
